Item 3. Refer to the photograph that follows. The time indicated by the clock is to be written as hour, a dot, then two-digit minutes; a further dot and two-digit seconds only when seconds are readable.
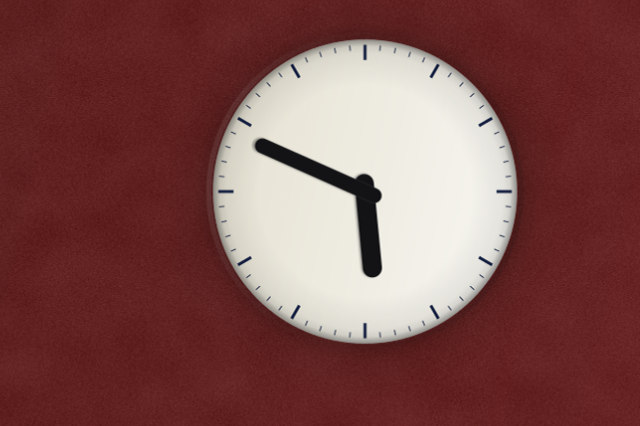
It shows 5.49
